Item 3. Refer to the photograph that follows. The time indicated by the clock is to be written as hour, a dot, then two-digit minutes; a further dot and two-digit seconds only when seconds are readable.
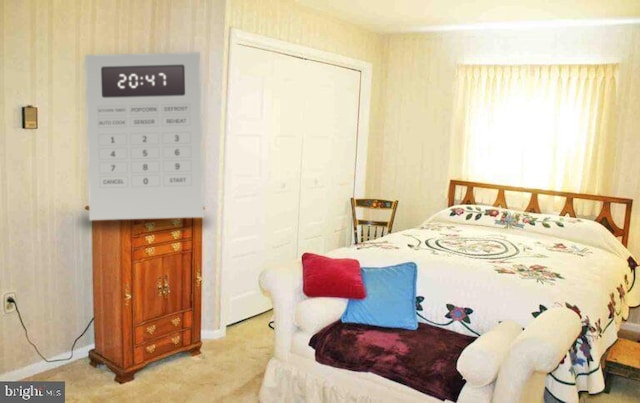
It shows 20.47
